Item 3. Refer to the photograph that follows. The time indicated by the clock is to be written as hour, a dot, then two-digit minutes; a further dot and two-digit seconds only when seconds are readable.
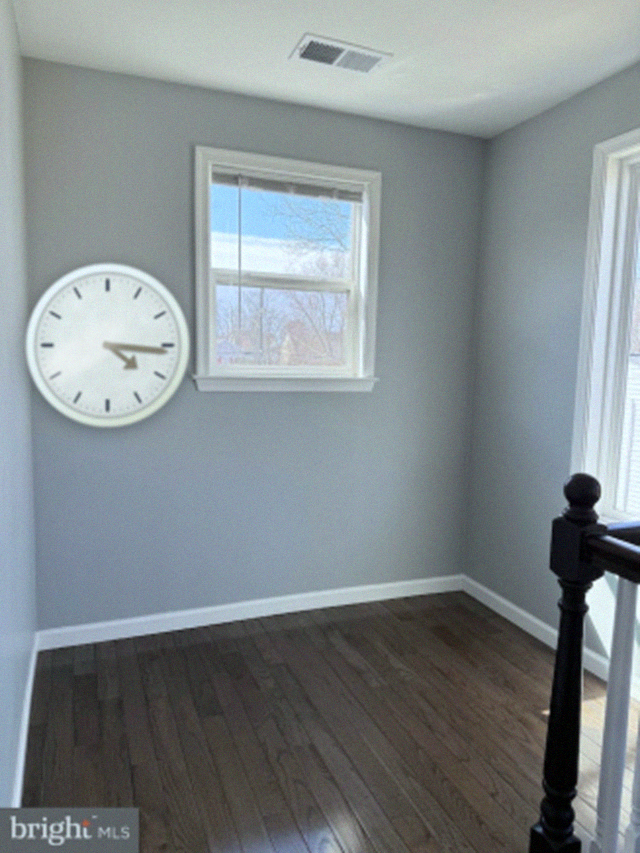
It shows 4.16
